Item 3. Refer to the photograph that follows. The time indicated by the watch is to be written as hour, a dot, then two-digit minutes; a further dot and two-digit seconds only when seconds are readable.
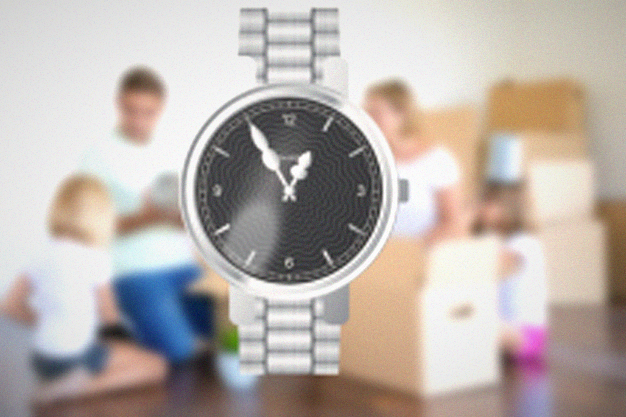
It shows 12.55
